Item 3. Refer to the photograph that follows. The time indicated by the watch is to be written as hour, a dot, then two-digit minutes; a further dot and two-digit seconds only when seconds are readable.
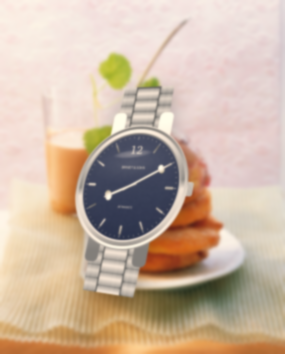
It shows 8.10
